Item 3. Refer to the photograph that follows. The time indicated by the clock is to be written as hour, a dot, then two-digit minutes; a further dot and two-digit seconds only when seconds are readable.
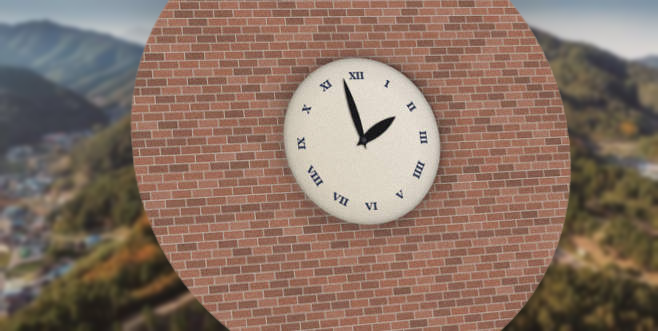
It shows 1.58
